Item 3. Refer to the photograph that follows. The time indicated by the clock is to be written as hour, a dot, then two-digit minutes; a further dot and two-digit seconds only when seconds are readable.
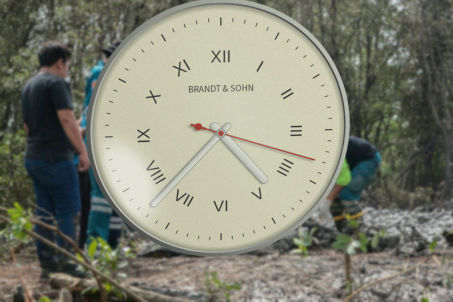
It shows 4.37.18
